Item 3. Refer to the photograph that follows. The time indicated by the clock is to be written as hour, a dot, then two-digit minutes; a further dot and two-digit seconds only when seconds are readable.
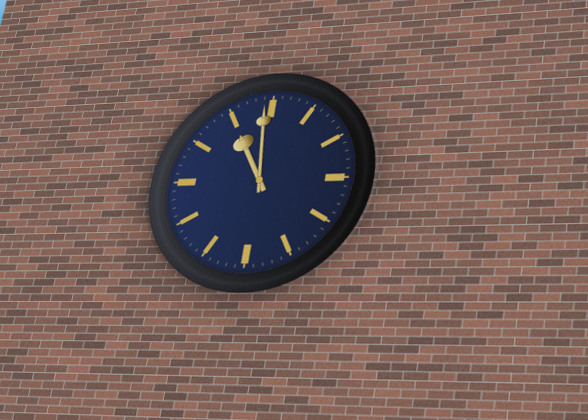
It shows 10.59
